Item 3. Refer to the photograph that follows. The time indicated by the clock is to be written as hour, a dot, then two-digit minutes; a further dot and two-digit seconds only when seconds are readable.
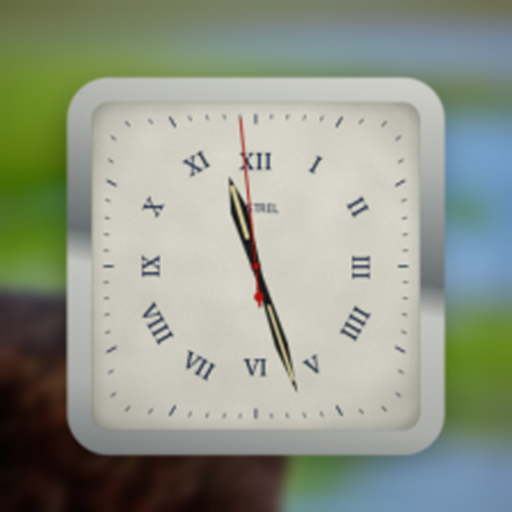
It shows 11.26.59
